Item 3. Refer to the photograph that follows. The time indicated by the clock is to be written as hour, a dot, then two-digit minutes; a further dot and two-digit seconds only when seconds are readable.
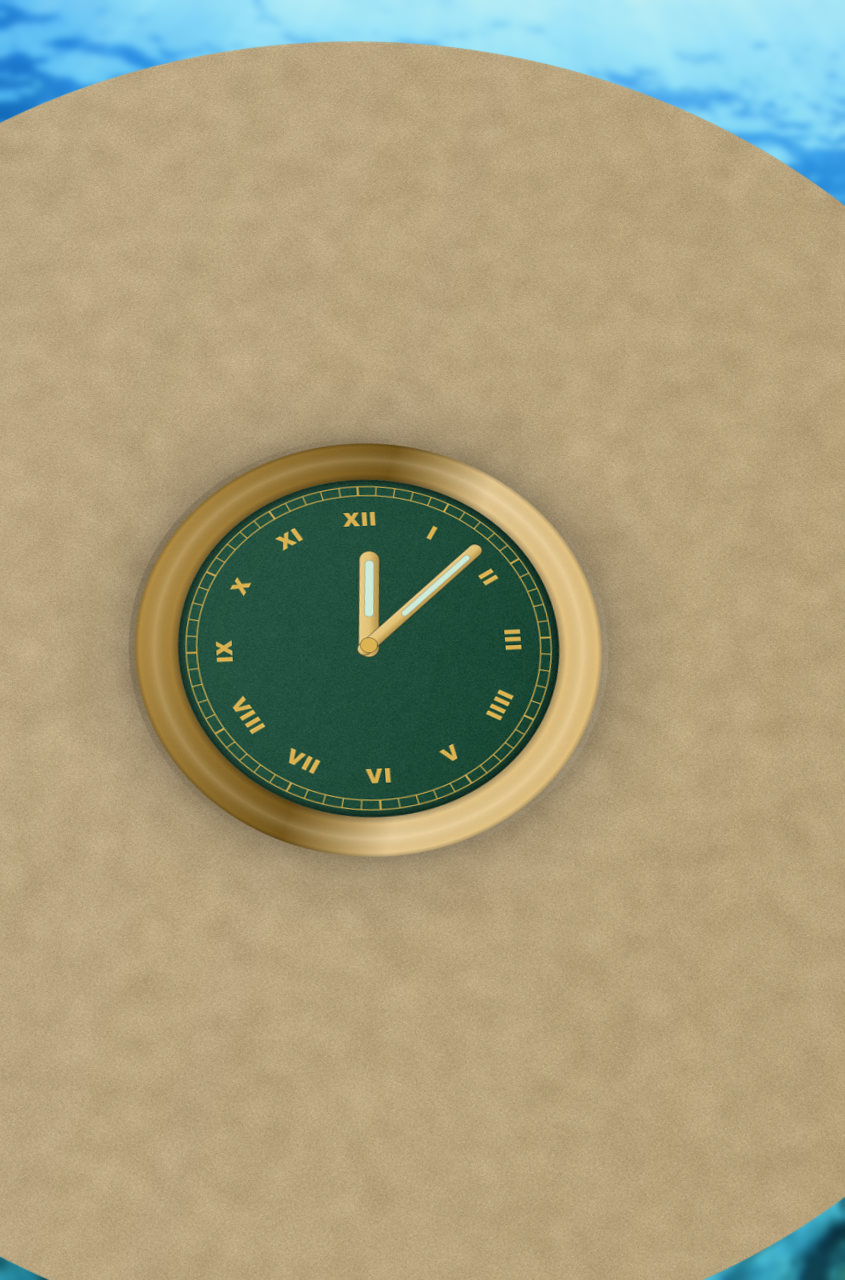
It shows 12.08
